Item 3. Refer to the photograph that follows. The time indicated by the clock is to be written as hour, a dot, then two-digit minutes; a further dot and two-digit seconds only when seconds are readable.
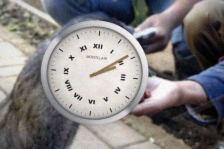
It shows 2.09
